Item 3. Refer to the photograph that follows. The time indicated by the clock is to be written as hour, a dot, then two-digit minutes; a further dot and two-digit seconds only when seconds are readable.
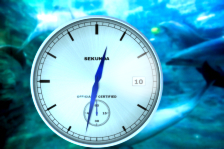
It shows 12.32
